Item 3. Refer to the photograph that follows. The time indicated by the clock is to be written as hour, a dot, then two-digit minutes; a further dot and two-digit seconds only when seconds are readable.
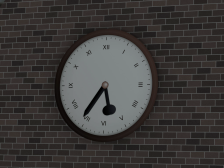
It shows 5.36
